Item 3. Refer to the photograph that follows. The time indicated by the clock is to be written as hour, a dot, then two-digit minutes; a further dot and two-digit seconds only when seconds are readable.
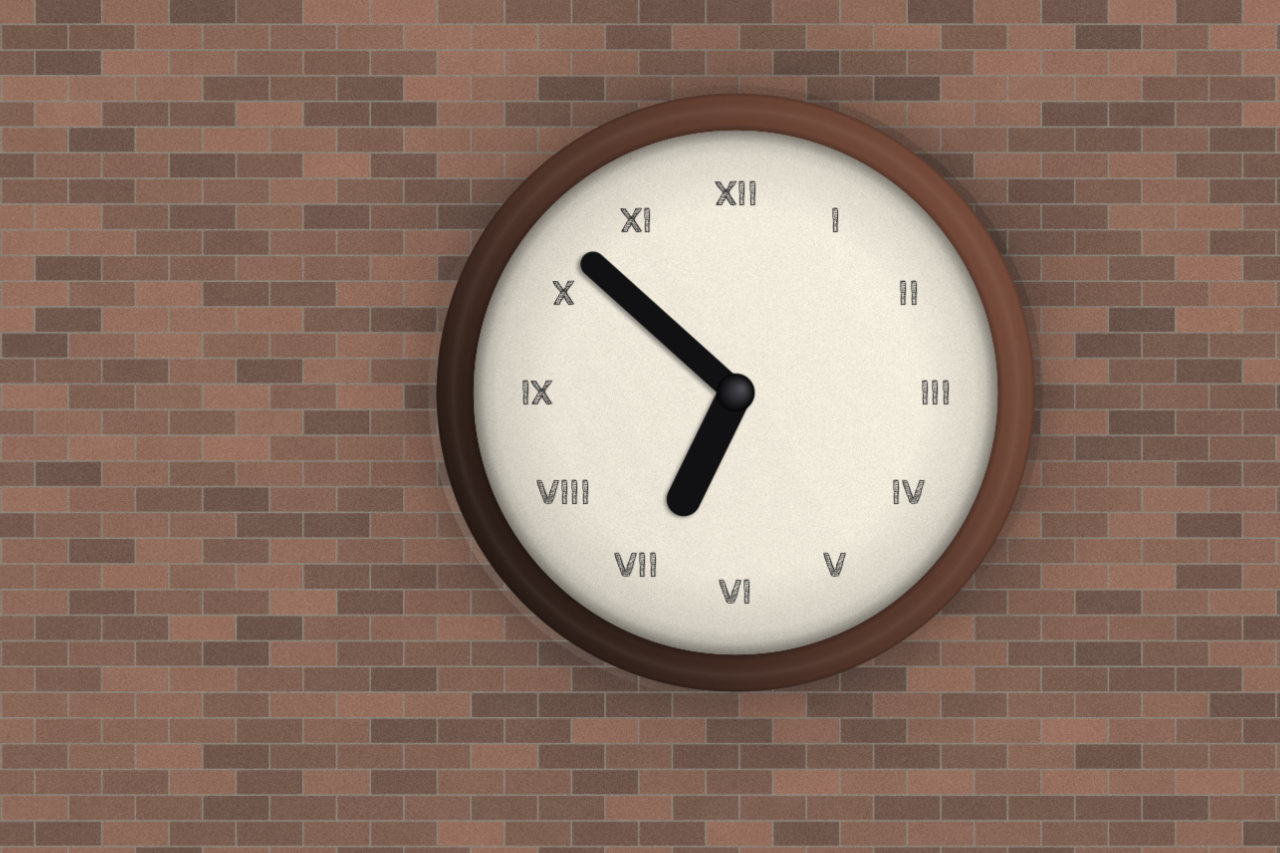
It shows 6.52
